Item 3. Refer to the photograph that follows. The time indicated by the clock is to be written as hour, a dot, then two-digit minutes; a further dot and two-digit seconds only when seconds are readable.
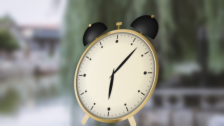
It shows 6.07
